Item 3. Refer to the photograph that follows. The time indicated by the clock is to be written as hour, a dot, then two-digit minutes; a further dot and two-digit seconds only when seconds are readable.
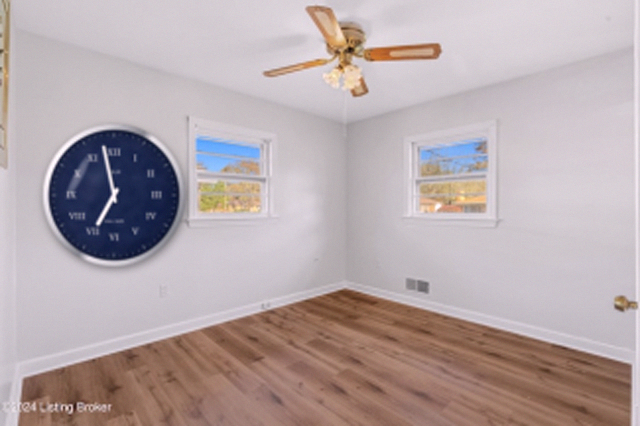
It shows 6.58
